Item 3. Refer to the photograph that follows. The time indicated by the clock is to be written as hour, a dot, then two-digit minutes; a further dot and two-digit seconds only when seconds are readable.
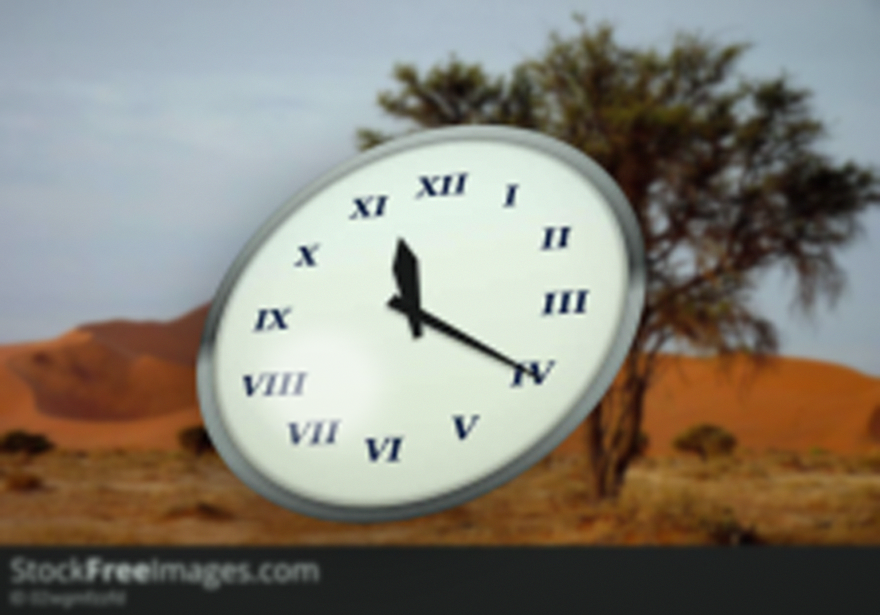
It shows 11.20
